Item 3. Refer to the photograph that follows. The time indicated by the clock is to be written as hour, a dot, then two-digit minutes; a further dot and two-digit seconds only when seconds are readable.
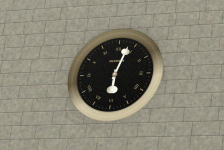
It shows 6.03
